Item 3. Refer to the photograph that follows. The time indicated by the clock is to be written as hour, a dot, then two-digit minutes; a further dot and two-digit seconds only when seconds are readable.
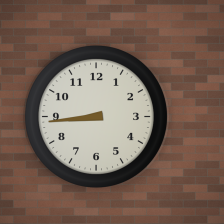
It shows 8.44
